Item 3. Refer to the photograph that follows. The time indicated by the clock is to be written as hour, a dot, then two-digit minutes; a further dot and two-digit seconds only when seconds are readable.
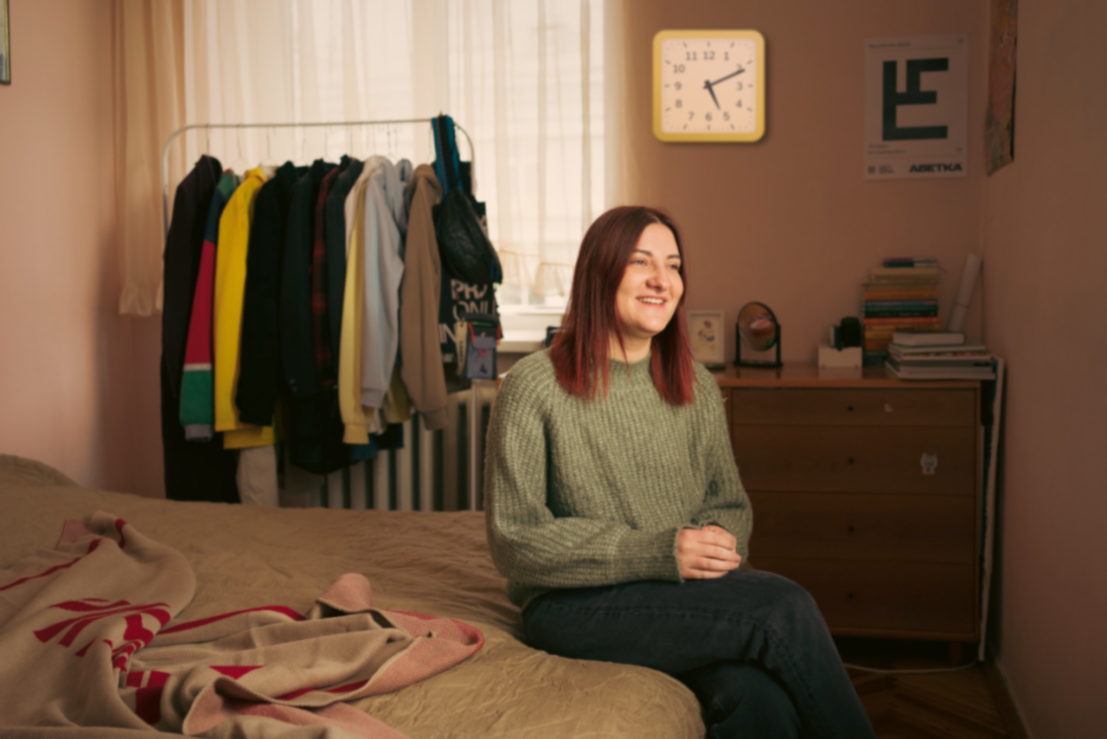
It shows 5.11
